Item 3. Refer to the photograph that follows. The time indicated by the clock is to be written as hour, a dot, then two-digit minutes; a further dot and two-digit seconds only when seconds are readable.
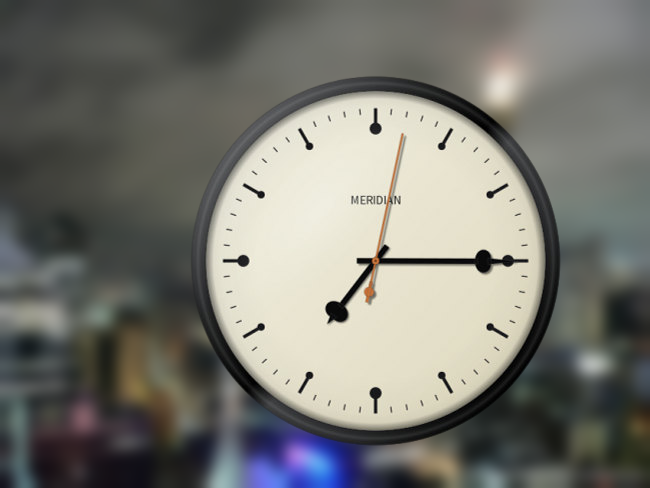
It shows 7.15.02
